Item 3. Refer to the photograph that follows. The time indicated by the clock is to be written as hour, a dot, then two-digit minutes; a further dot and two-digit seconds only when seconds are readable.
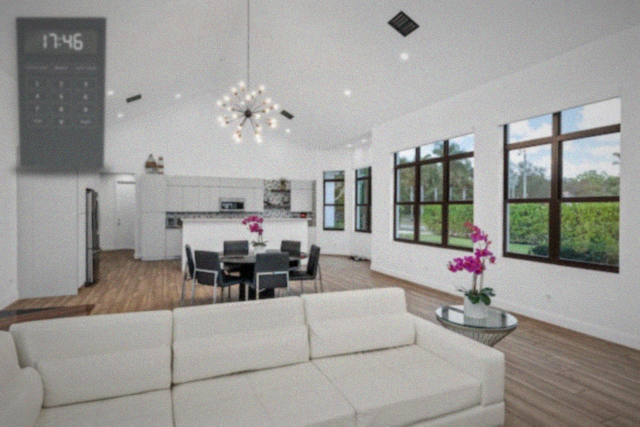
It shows 17.46
